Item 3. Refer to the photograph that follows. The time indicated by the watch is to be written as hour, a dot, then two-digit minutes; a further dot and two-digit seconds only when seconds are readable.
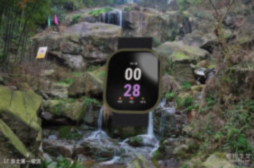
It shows 0.28
